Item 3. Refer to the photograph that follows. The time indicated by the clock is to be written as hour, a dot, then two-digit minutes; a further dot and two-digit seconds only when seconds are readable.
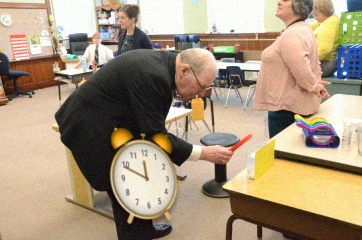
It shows 11.49
